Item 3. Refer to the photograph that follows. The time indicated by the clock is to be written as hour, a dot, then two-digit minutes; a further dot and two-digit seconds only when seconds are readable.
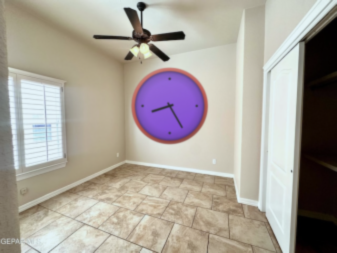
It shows 8.25
